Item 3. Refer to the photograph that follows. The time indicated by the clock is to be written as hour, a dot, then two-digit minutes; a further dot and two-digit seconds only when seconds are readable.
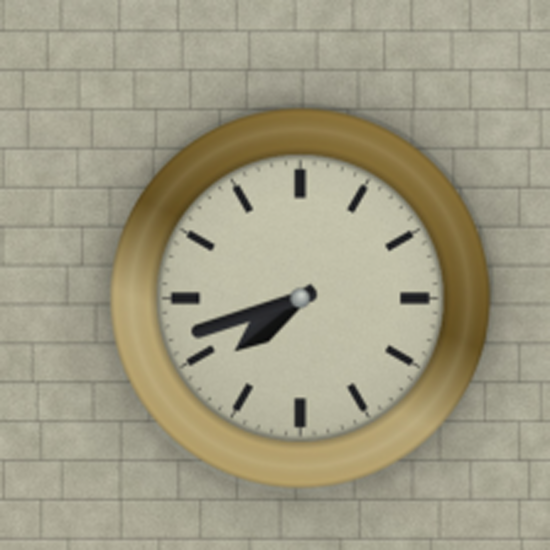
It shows 7.42
